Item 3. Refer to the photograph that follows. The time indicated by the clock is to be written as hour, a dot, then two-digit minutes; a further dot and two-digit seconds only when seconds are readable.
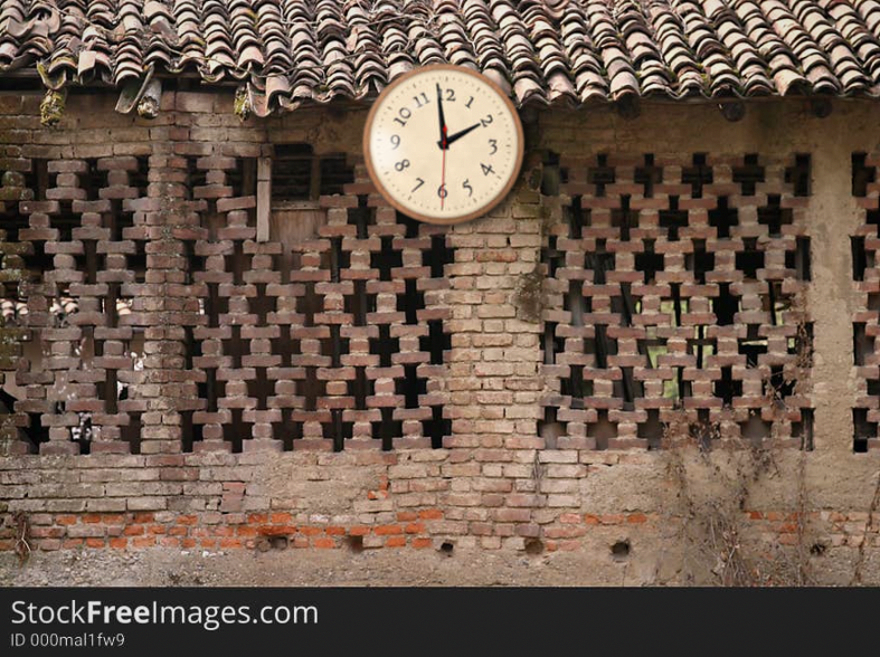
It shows 1.58.30
